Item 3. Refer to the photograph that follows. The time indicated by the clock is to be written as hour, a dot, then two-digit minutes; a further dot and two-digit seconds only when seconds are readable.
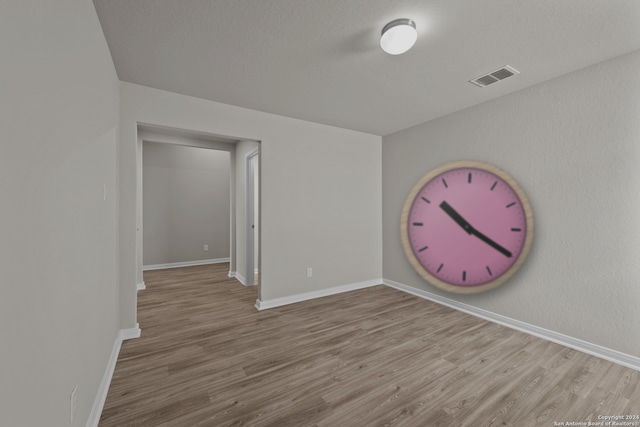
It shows 10.20
